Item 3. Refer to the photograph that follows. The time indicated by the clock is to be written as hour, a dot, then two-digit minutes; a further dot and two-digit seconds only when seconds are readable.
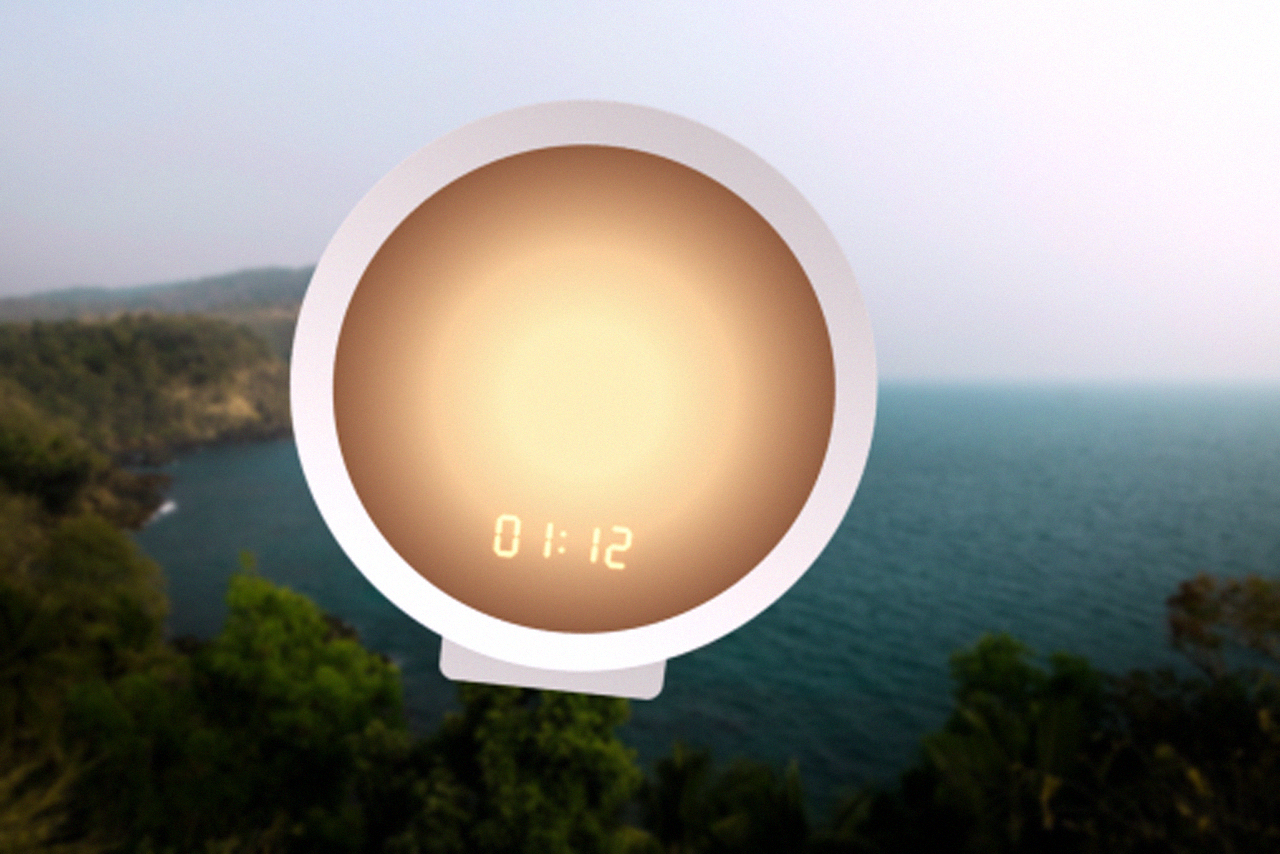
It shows 1.12
